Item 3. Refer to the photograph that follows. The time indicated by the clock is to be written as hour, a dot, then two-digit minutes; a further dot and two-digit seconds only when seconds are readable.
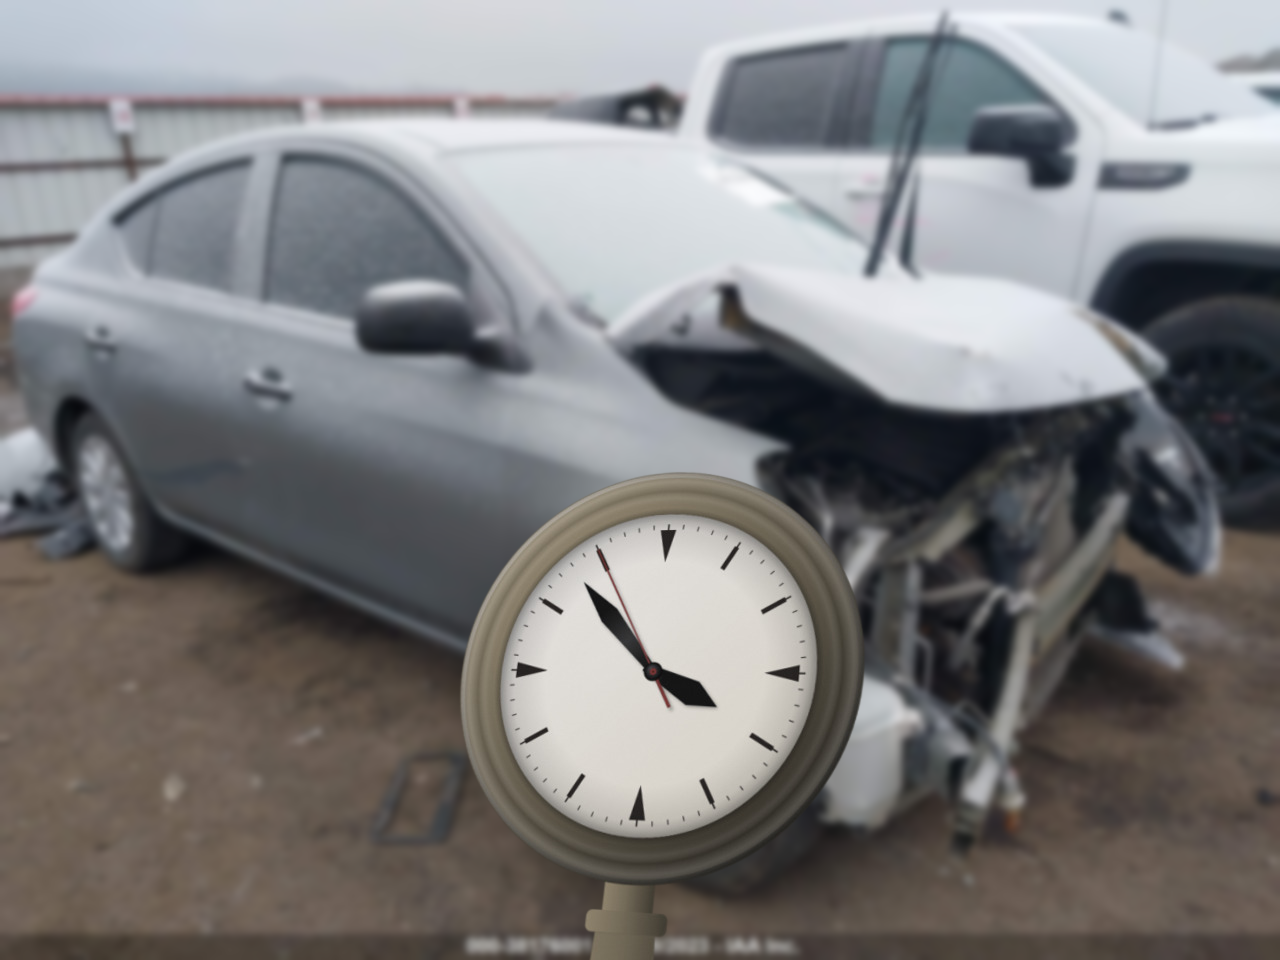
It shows 3.52.55
